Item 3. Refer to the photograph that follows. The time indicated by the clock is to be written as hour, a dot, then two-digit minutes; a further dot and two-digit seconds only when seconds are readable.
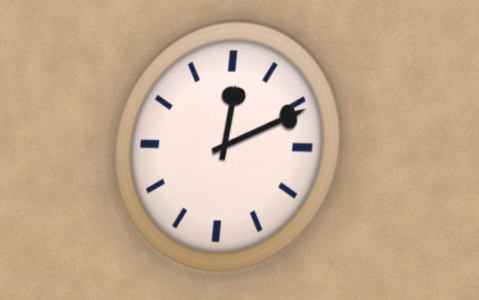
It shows 12.11
